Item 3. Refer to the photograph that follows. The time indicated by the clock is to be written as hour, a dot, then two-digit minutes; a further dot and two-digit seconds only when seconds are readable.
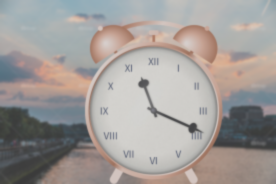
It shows 11.19
